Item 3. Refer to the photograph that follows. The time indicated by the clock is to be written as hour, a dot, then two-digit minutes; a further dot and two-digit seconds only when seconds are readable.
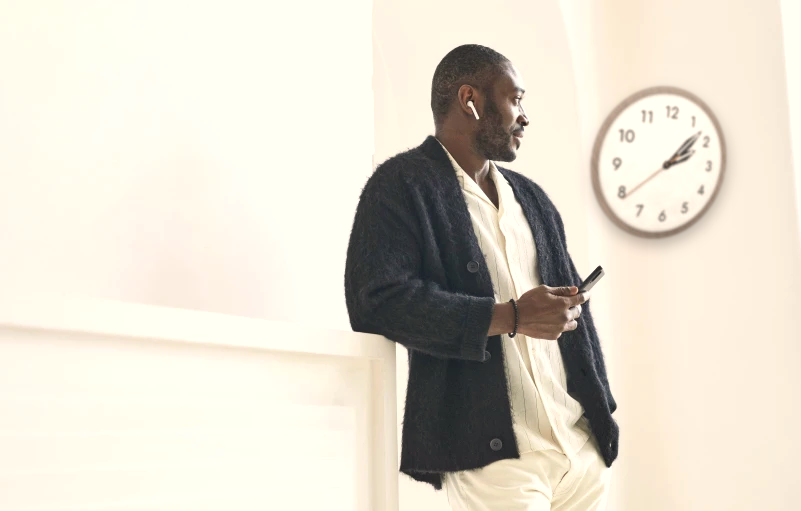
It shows 2.07.39
